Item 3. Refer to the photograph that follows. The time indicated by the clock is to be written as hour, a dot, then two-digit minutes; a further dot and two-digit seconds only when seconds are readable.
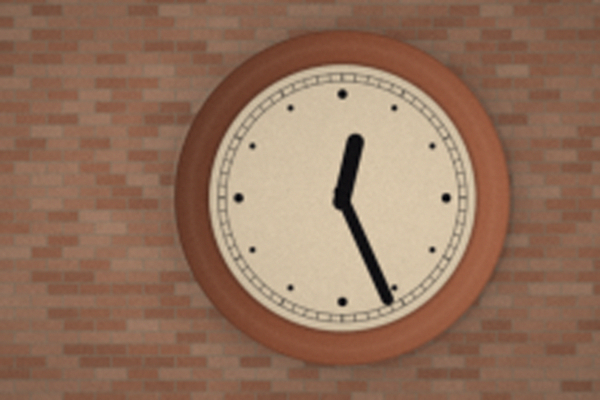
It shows 12.26
